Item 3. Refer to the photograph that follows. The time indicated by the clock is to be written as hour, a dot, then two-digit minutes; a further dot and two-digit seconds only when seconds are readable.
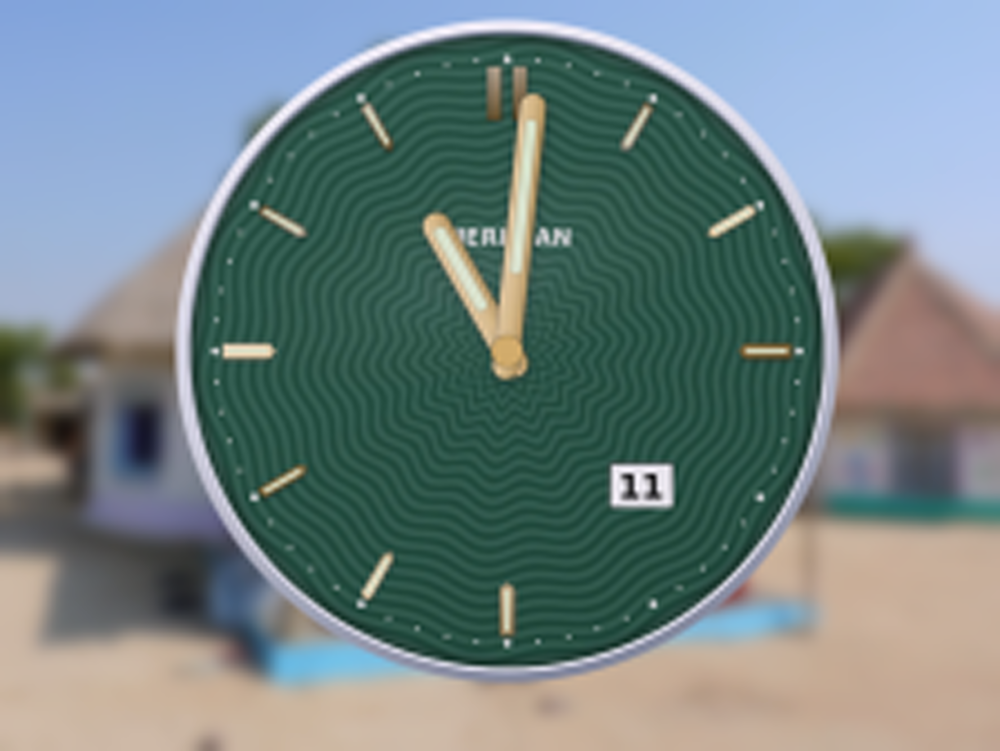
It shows 11.01
